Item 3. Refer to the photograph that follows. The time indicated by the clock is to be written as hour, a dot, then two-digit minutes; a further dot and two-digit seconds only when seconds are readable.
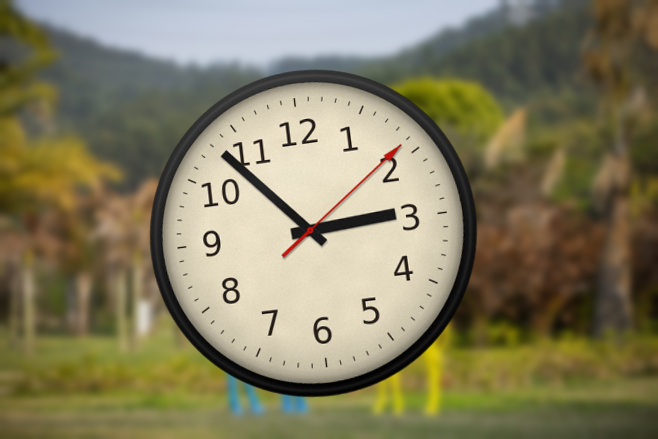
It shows 2.53.09
